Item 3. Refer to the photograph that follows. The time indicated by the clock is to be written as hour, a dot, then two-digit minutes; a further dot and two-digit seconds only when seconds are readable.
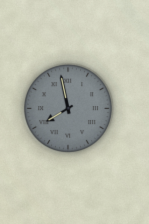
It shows 7.58
